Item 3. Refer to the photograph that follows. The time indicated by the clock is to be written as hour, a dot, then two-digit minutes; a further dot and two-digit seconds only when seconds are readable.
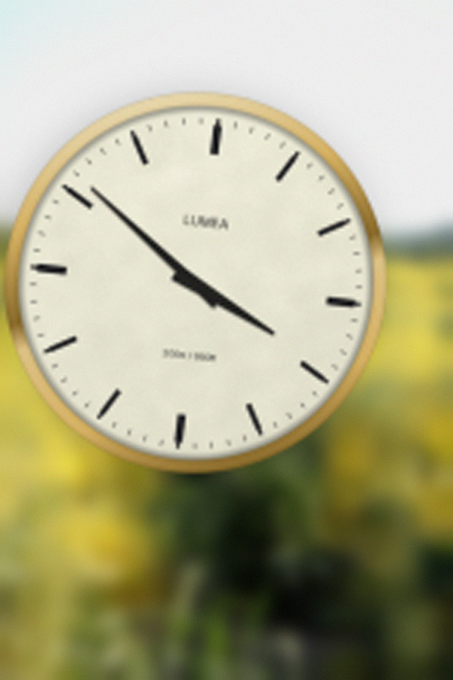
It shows 3.51
